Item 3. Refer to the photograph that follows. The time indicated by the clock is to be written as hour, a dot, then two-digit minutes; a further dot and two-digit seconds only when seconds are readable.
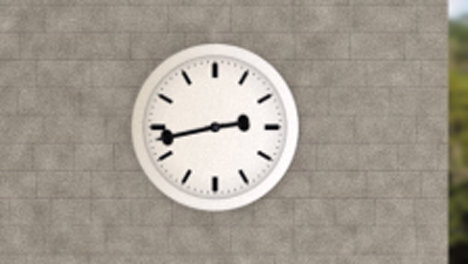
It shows 2.43
